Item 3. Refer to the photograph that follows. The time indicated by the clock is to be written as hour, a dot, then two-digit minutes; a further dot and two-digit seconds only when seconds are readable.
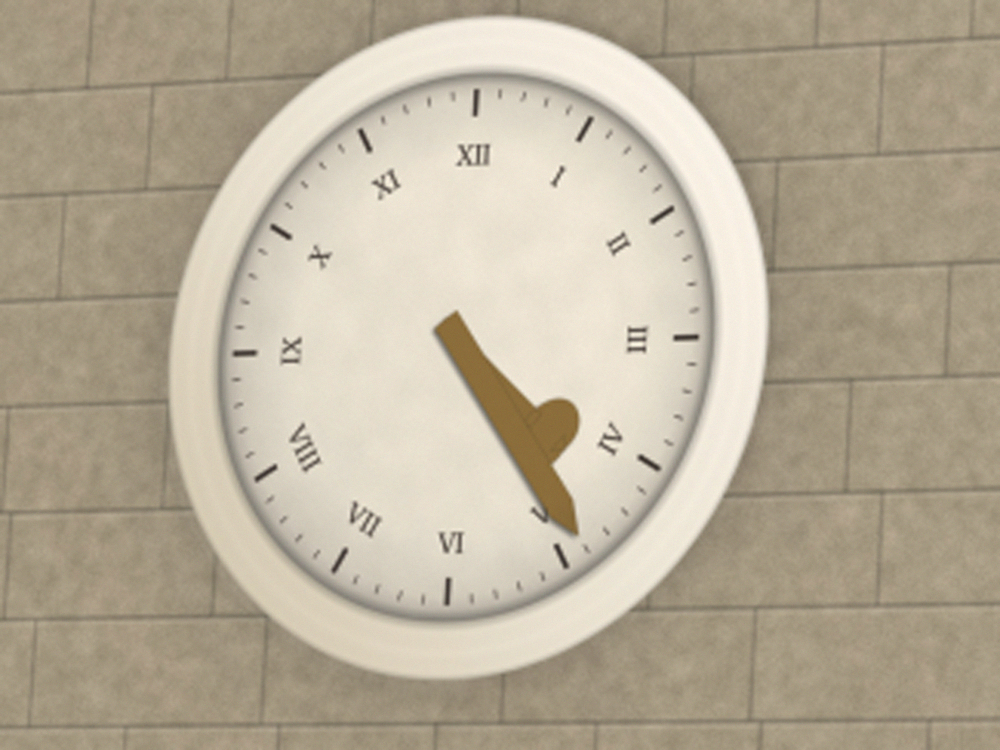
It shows 4.24
